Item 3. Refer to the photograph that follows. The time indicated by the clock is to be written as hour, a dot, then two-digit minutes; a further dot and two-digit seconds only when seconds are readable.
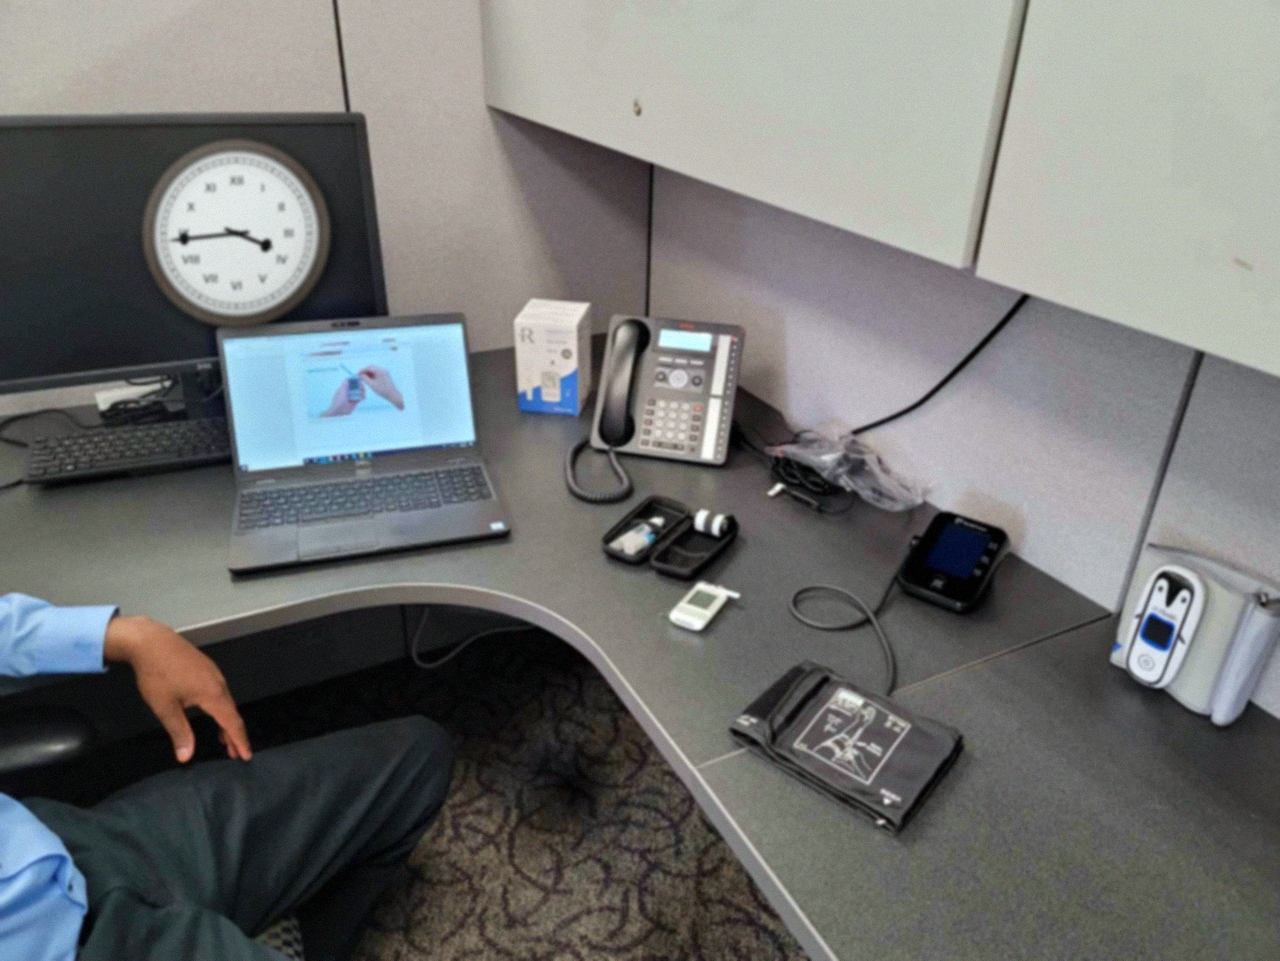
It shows 3.44
